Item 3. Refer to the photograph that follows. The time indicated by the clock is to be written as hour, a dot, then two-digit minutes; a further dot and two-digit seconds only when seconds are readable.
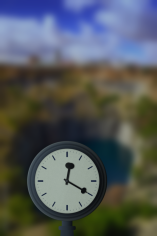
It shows 12.20
